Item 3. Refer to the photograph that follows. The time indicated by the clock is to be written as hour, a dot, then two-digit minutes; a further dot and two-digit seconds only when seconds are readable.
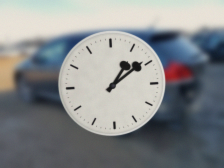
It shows 1.09
